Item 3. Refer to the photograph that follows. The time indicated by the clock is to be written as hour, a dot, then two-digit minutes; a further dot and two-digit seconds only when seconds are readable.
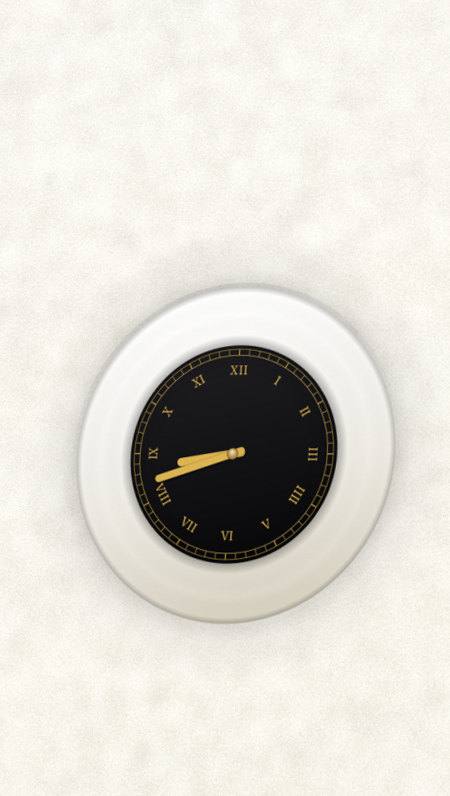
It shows 8.42
